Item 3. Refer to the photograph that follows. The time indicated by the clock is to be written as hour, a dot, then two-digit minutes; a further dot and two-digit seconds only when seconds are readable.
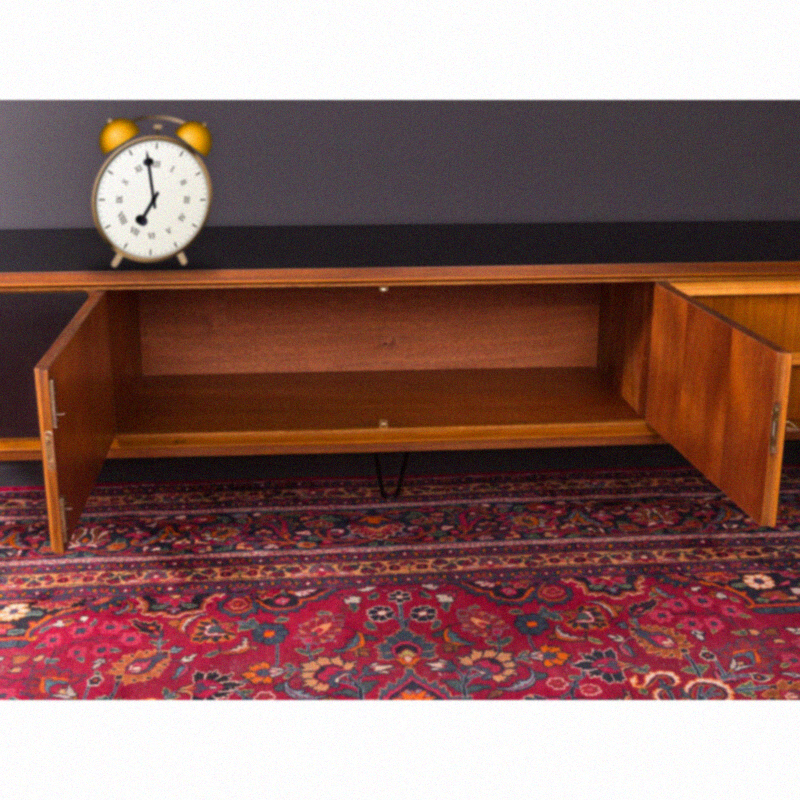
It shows 6.58
